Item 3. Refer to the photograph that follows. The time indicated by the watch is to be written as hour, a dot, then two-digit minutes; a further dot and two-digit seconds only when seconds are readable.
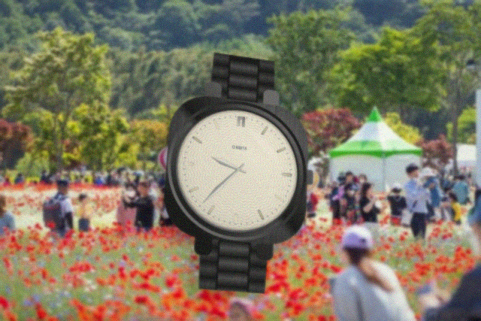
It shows 9.37
